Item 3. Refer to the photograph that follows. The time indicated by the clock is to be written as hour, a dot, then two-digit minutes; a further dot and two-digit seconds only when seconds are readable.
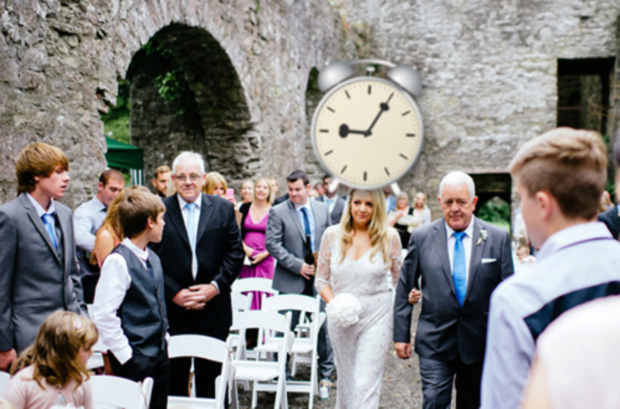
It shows 9.05
